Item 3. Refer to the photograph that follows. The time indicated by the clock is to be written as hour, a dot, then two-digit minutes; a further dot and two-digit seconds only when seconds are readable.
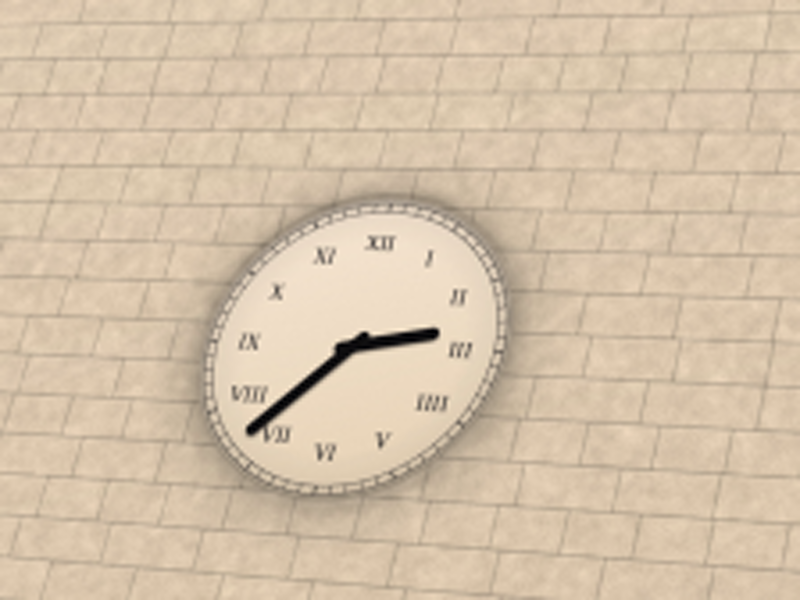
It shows 2.37
